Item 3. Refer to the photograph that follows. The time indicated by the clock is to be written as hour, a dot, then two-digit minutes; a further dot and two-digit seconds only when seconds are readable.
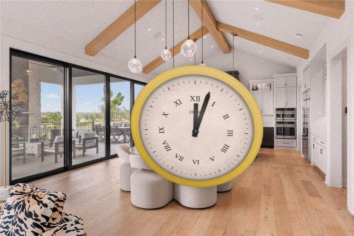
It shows 12.03
